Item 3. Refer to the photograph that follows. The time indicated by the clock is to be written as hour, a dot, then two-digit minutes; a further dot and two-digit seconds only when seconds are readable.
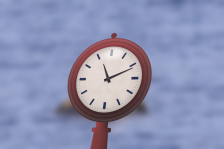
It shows 11.11
